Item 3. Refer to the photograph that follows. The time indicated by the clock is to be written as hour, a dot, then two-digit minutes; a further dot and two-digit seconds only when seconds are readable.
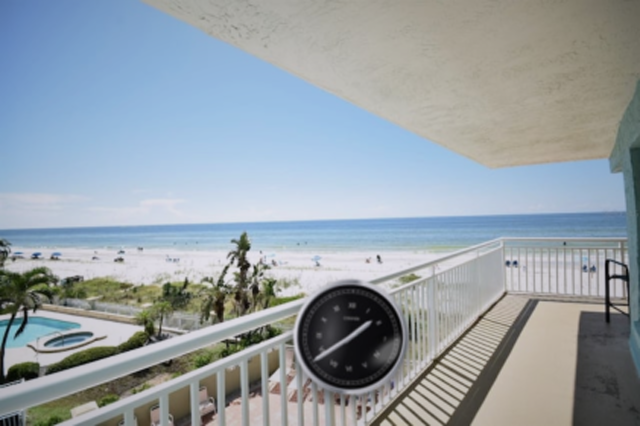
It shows 1.39
